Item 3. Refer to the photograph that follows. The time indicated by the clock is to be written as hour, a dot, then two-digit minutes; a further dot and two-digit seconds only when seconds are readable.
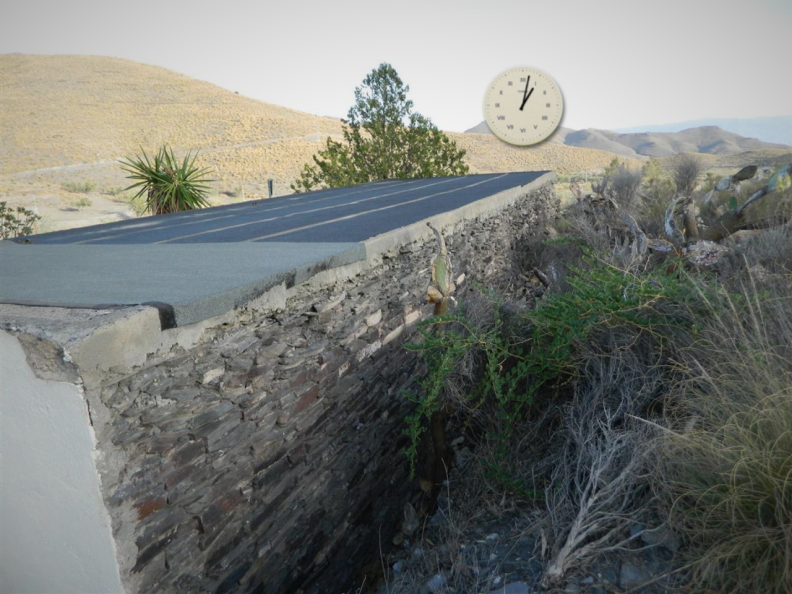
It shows 1.02
